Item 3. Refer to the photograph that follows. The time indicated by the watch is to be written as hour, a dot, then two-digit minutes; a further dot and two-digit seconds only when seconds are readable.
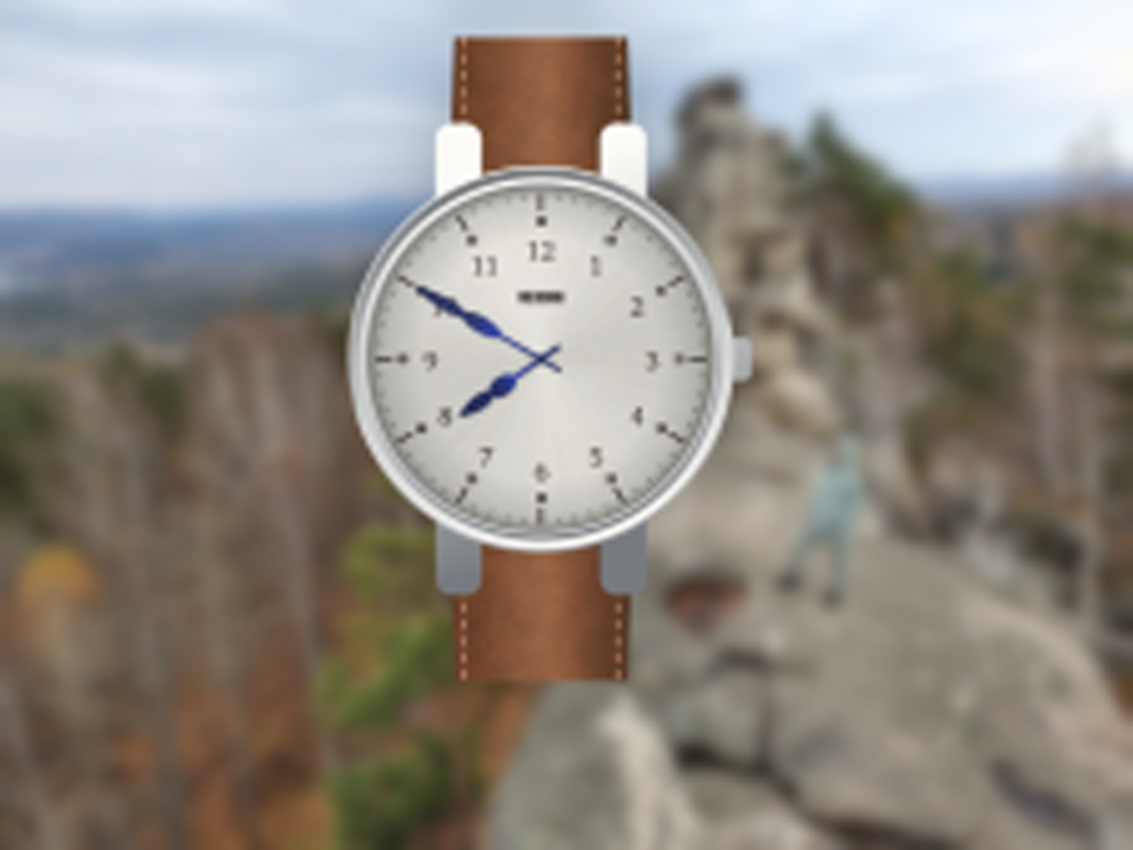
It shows 7.50
